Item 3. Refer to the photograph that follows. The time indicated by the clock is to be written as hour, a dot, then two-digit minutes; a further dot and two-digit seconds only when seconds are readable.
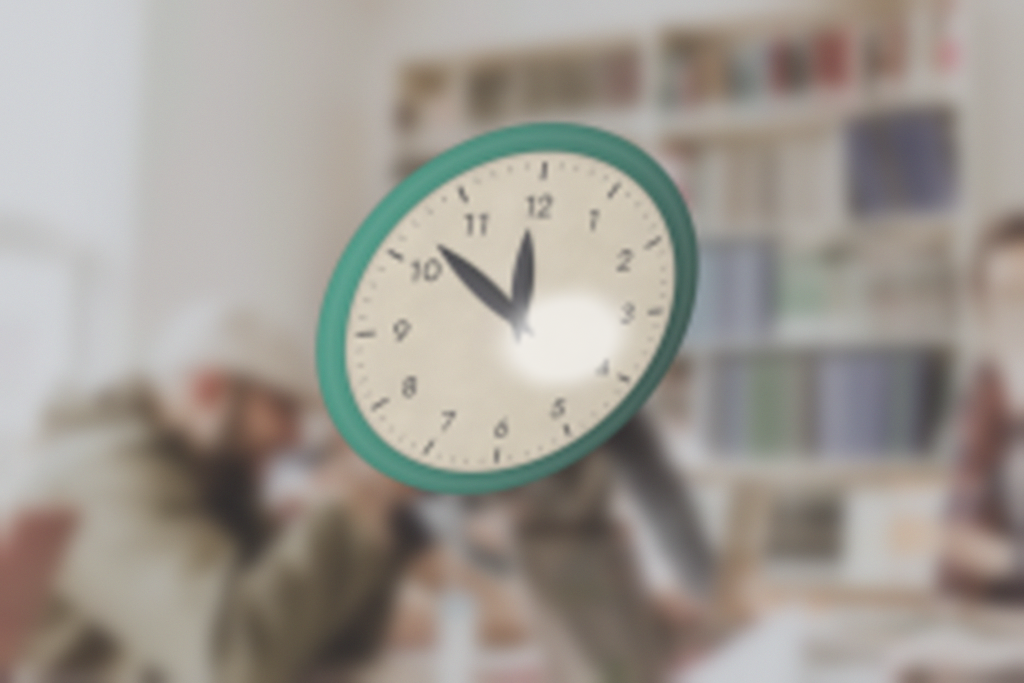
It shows 11.52
